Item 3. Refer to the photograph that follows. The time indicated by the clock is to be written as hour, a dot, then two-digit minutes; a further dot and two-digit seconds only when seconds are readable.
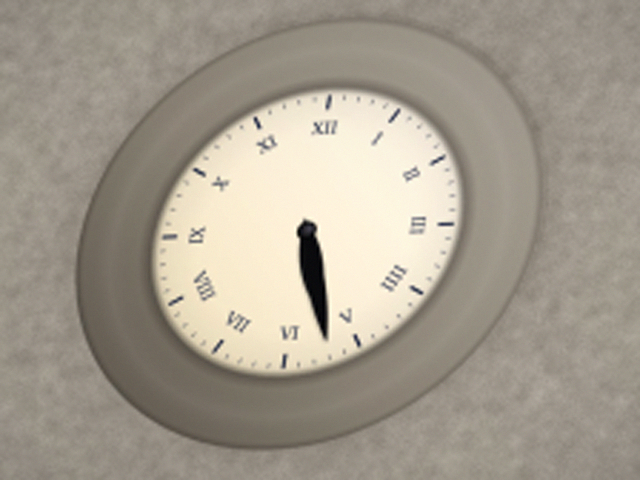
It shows 5.27
